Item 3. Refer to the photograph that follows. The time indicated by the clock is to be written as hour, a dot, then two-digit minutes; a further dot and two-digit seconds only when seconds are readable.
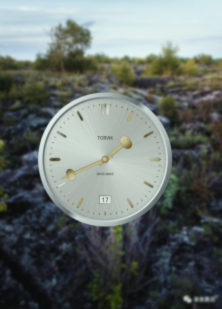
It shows 1.41
